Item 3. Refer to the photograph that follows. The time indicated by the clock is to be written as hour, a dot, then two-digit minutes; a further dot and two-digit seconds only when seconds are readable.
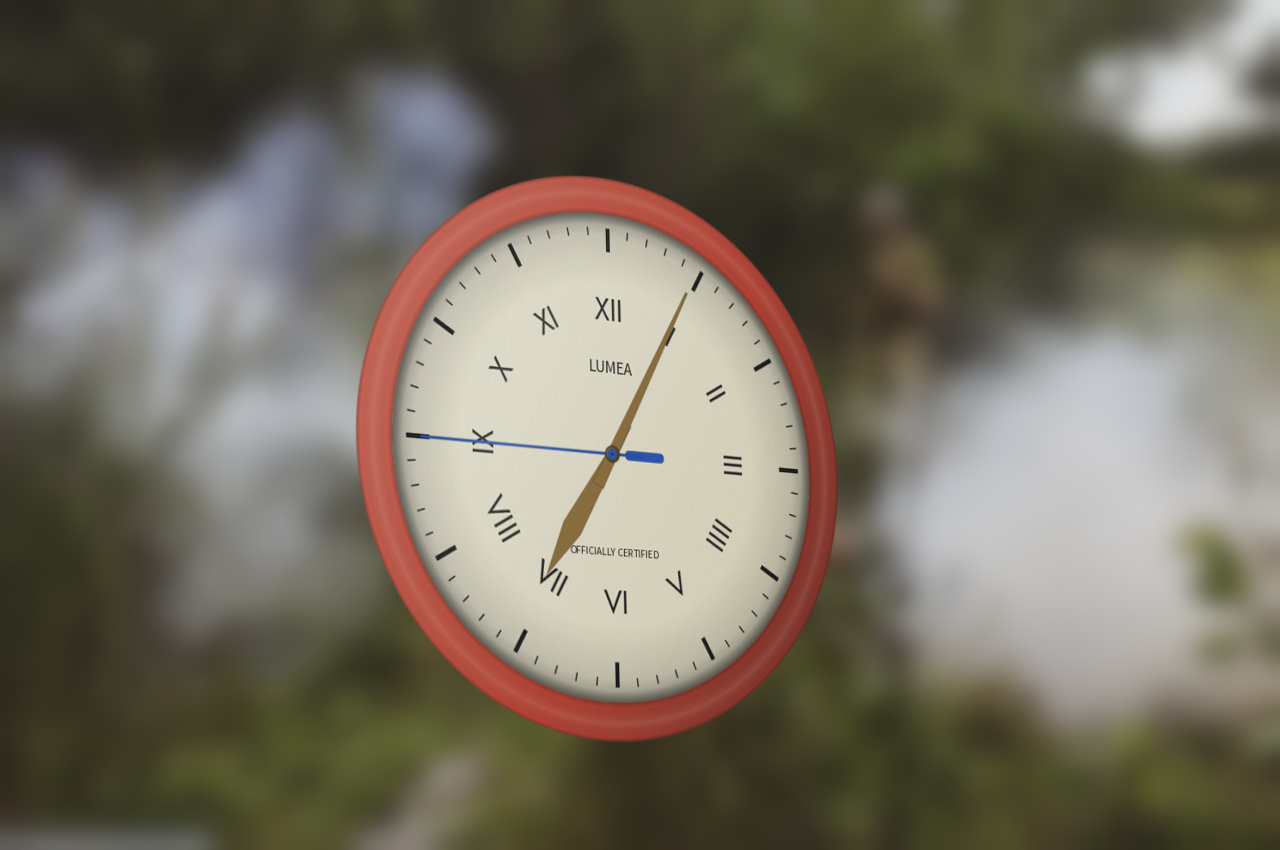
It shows 7.04.45
